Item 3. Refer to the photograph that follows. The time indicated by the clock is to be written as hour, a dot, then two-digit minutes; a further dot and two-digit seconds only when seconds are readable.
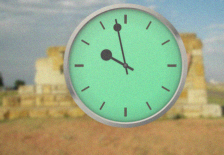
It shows 9.58
